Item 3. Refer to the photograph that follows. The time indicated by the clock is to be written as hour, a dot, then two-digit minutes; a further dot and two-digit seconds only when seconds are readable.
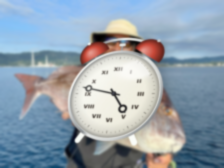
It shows 4.47
